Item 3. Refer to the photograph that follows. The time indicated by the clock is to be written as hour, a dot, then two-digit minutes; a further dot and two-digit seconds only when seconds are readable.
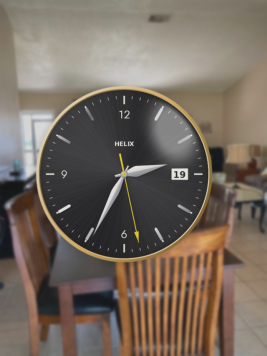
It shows 2.34.28
